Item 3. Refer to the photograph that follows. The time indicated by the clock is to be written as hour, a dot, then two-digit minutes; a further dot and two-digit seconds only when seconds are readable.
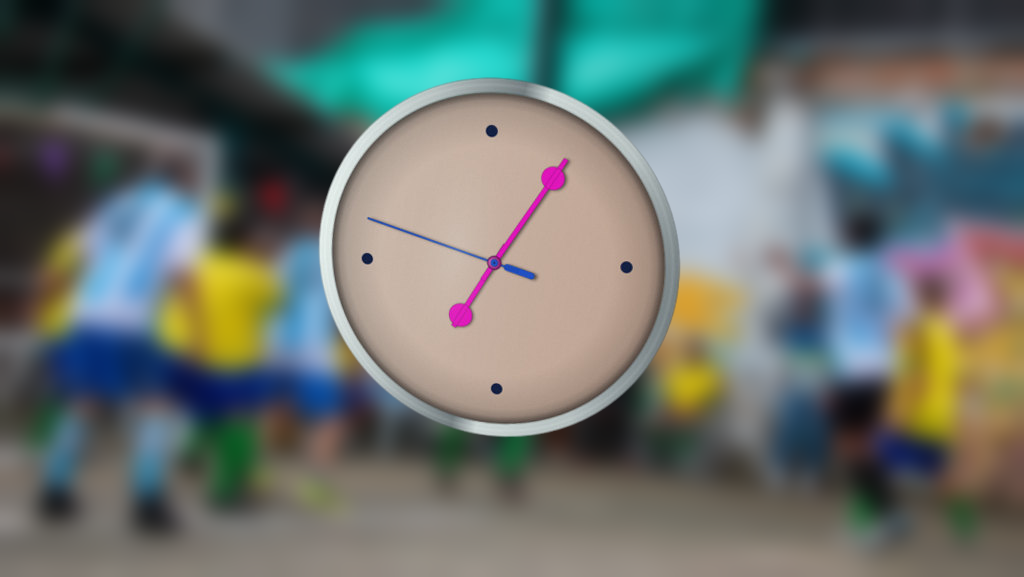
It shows 7.05.48
